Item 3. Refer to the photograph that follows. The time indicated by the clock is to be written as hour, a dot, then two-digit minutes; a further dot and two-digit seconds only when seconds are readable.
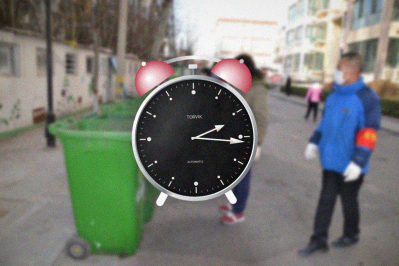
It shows 2.16
